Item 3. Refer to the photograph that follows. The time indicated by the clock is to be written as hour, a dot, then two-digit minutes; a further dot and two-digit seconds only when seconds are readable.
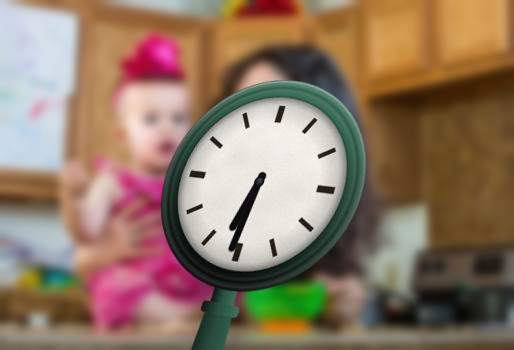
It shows 6.31
